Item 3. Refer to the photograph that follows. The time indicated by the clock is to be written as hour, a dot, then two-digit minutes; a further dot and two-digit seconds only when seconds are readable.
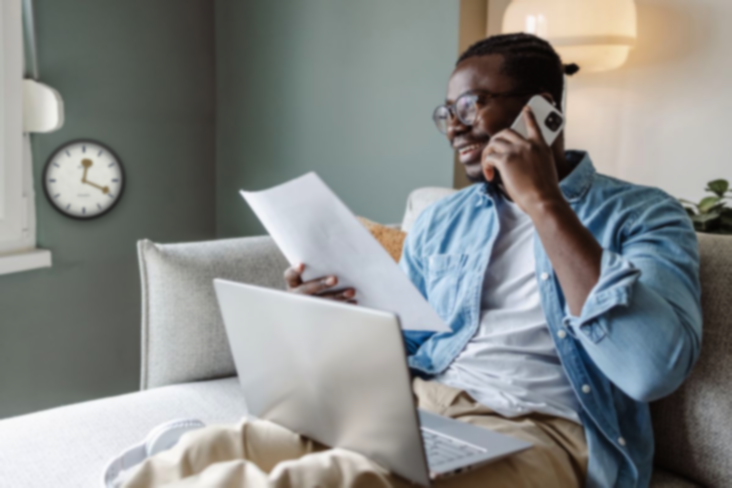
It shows 12.19
